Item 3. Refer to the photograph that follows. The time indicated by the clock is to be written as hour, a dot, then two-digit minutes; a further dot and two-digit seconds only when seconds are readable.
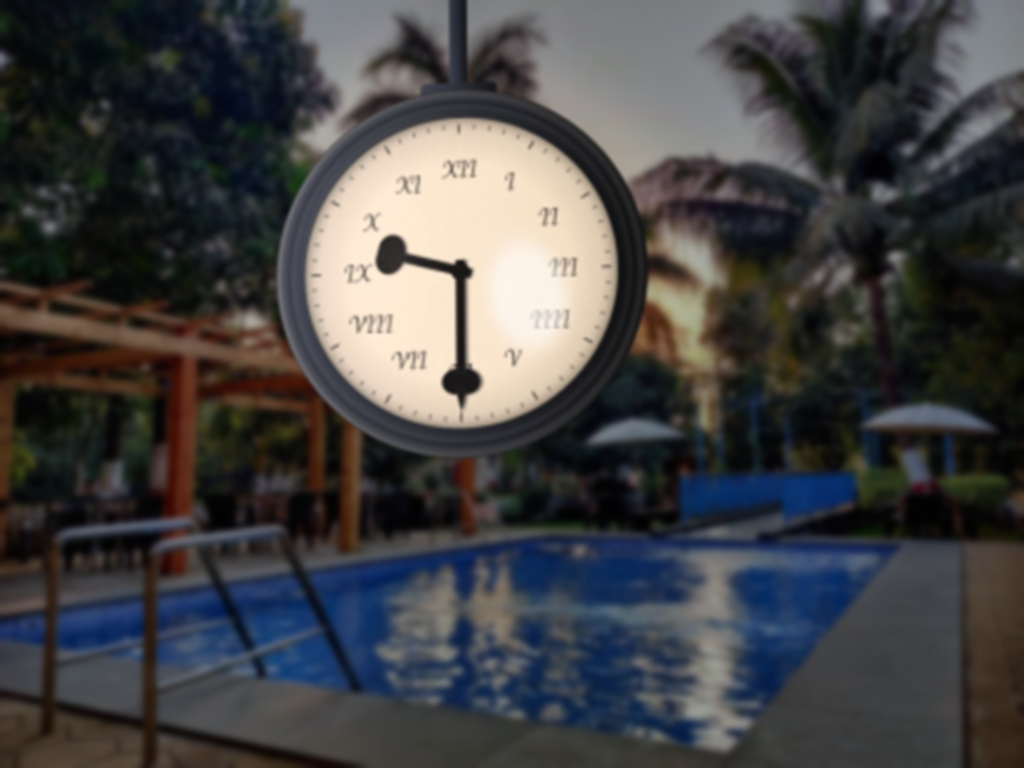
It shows 9.30
